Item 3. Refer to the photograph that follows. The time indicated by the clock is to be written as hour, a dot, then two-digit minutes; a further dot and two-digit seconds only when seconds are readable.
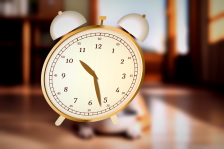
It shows 10.27
